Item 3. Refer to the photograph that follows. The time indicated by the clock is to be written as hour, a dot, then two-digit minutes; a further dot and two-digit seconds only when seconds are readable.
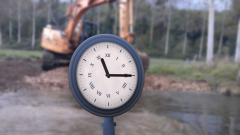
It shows 11.15
